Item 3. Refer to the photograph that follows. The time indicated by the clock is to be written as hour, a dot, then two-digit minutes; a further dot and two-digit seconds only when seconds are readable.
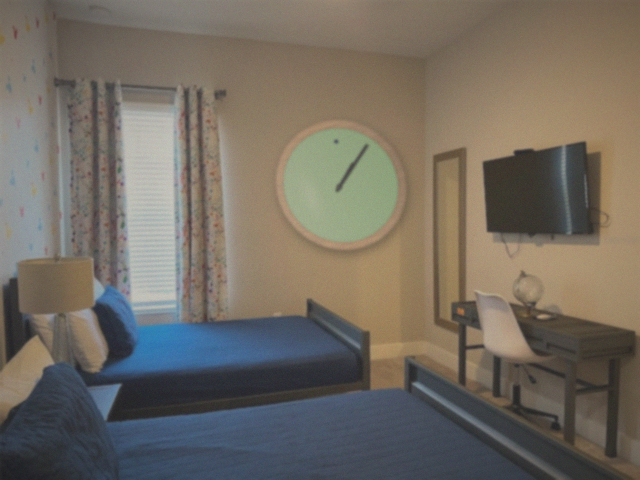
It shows 1.06
